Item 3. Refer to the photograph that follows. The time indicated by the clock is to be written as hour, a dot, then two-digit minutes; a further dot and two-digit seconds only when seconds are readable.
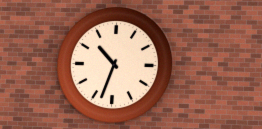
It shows 10.33
